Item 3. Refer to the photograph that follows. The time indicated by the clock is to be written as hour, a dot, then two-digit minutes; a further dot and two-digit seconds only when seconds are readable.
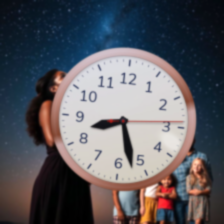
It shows 8.27.14
